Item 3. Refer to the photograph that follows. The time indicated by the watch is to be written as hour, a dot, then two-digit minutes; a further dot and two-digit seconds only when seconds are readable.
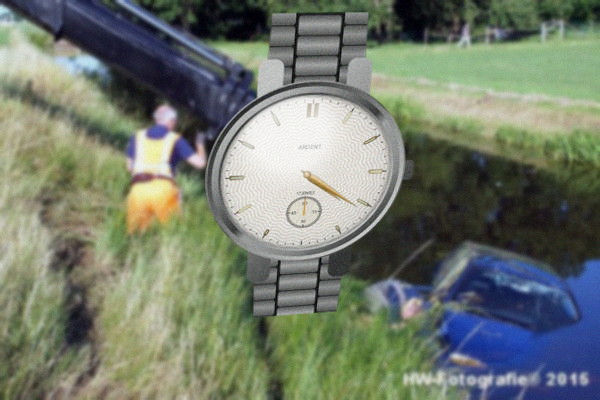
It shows 4.21
